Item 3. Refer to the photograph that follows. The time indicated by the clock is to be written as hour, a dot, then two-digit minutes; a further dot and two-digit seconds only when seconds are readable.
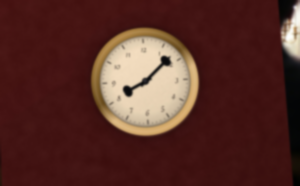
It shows 8.08
